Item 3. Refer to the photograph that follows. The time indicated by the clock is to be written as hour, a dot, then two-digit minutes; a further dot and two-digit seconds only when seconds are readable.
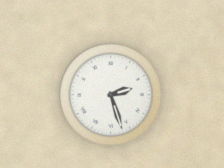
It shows 2.27
